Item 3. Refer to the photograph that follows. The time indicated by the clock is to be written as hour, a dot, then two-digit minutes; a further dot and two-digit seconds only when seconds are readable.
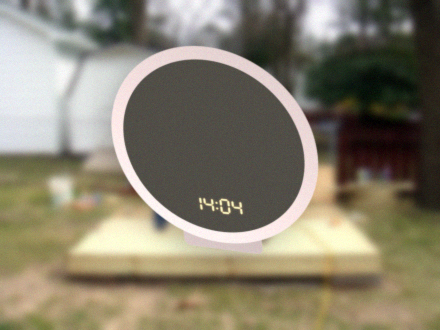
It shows 14.04
